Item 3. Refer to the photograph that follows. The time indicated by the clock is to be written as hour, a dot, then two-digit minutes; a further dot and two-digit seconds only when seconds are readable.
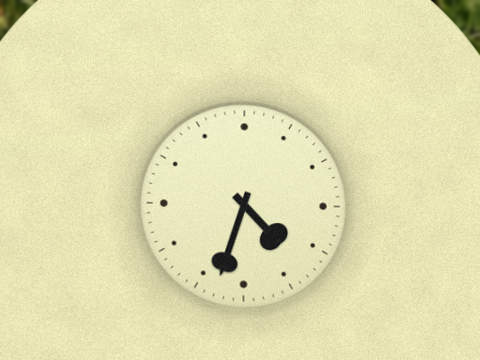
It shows 4.33
